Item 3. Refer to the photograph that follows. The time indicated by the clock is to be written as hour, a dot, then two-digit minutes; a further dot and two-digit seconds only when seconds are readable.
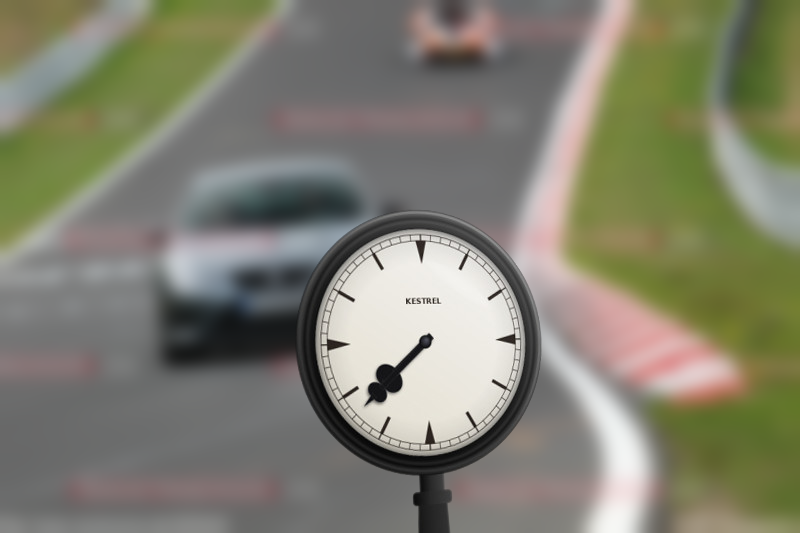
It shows 7.38
